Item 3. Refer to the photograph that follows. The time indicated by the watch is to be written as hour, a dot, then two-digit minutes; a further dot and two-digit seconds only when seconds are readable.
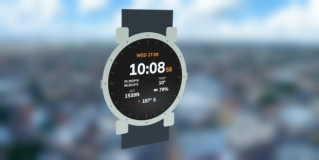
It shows 10.08
